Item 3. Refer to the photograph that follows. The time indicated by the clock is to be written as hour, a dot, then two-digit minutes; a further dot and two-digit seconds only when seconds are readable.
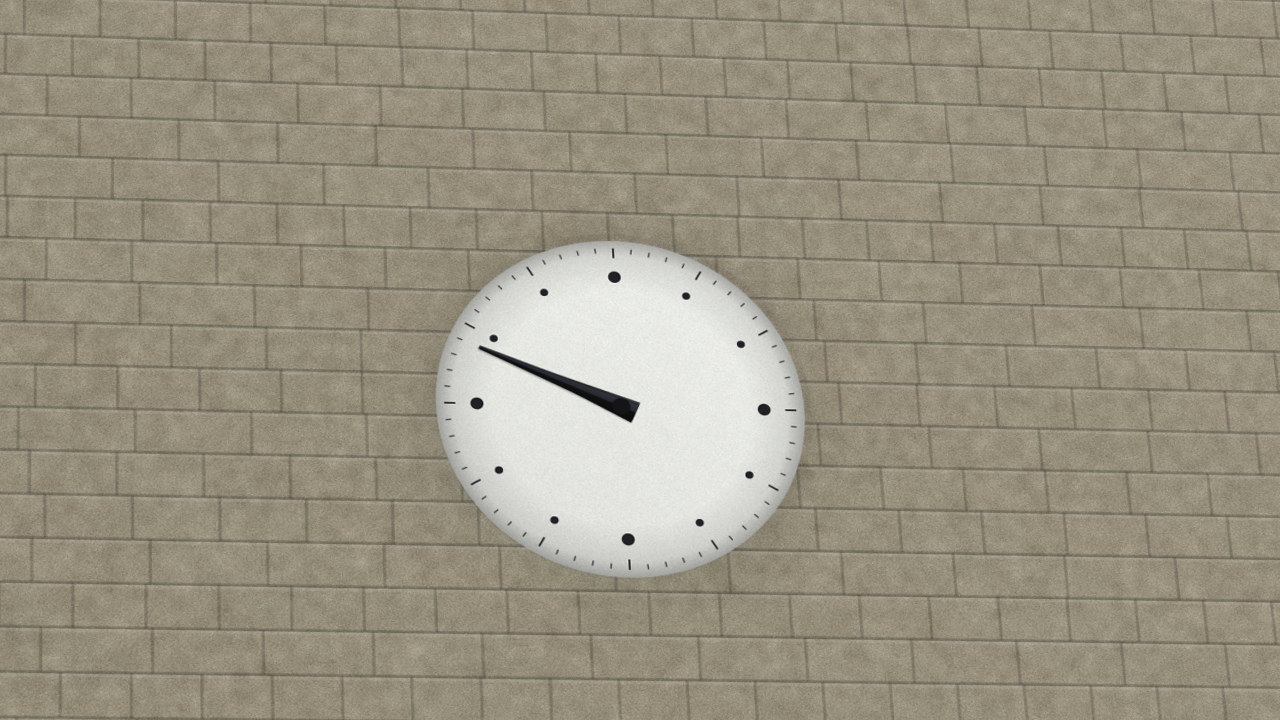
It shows 9.49
